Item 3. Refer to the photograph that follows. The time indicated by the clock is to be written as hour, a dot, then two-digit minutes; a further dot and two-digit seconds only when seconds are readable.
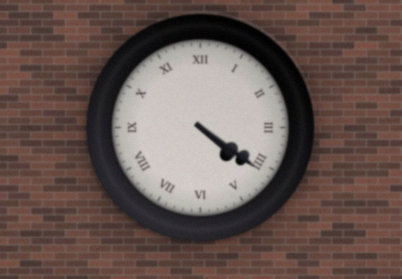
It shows 4.21
